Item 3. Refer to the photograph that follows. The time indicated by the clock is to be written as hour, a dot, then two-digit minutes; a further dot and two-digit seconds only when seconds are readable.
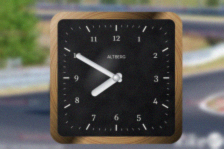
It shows 7.50
